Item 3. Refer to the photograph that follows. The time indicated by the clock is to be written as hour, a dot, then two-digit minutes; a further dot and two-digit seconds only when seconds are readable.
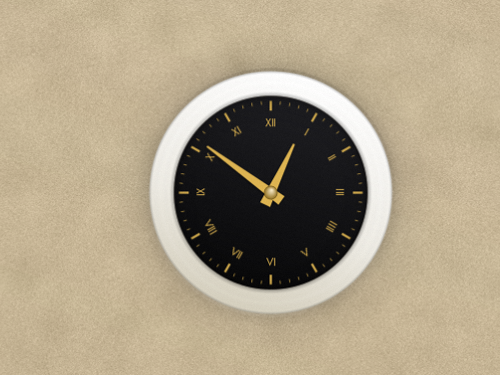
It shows 12.51
